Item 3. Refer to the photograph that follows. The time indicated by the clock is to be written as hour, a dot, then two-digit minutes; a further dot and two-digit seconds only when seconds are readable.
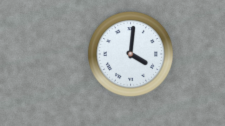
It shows 4.01
